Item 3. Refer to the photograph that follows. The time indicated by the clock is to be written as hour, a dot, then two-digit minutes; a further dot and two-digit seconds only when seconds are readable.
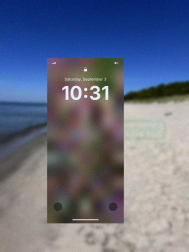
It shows 10.31
